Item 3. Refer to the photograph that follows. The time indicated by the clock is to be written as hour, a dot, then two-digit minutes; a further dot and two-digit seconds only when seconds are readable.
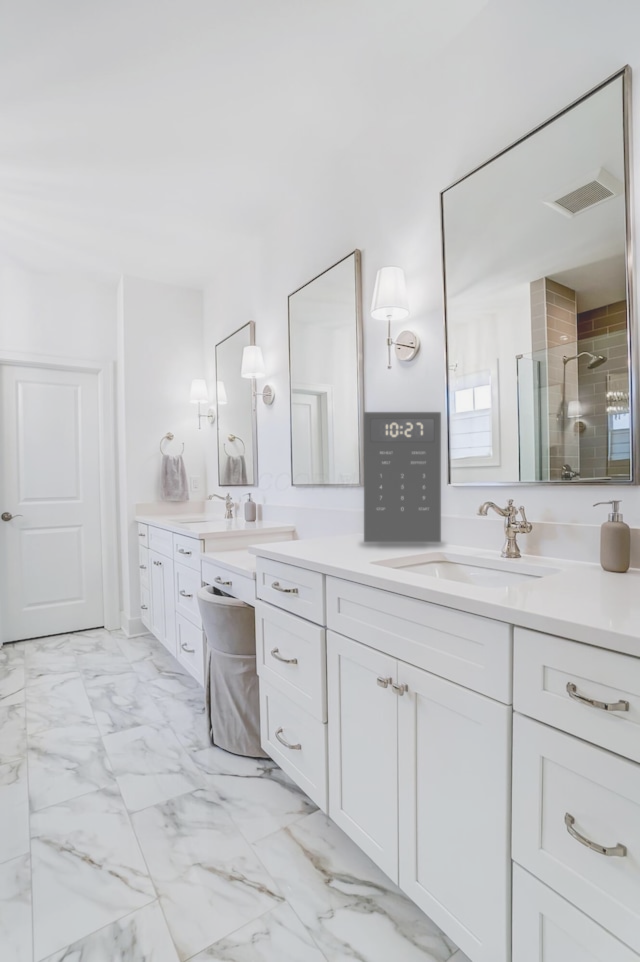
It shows 10.27
